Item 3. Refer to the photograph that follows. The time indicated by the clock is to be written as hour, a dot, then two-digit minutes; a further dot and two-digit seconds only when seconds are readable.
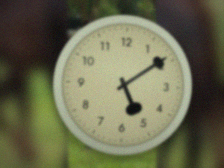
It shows 5.09
